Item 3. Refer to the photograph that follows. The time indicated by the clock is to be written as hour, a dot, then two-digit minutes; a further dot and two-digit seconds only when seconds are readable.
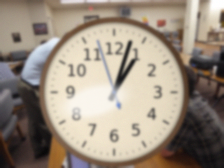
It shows 1.02.57
